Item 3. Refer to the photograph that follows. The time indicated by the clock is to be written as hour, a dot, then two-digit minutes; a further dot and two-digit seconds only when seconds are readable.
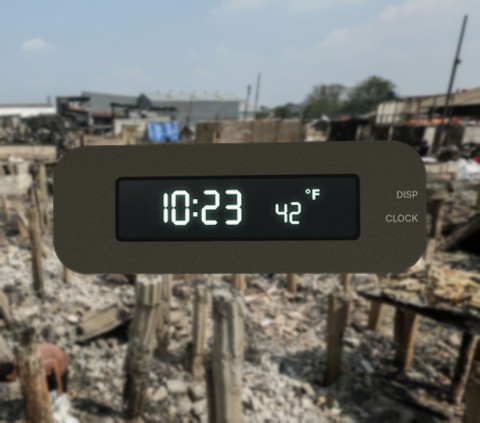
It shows 10.23
